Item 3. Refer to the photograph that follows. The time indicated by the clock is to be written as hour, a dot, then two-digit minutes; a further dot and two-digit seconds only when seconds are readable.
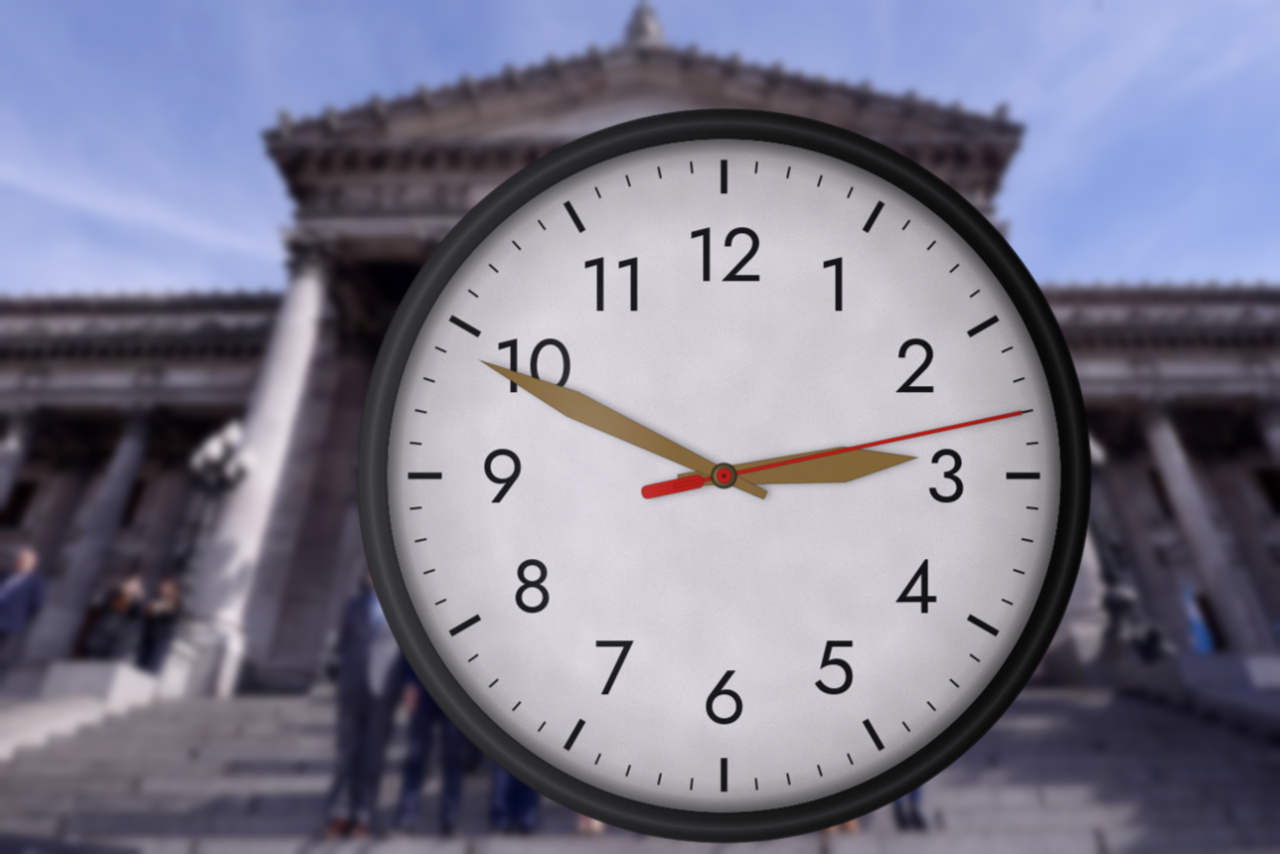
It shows 2.49.13
